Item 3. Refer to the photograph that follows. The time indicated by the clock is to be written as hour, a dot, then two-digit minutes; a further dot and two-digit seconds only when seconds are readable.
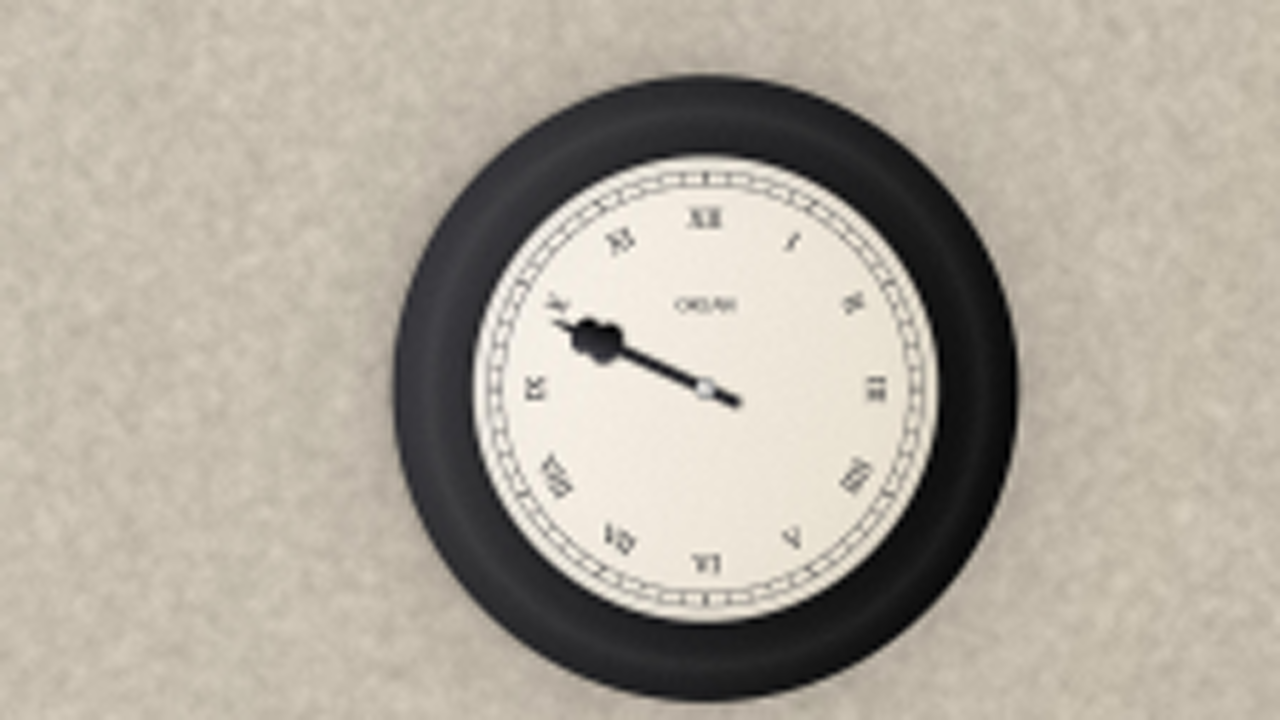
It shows 9.49
